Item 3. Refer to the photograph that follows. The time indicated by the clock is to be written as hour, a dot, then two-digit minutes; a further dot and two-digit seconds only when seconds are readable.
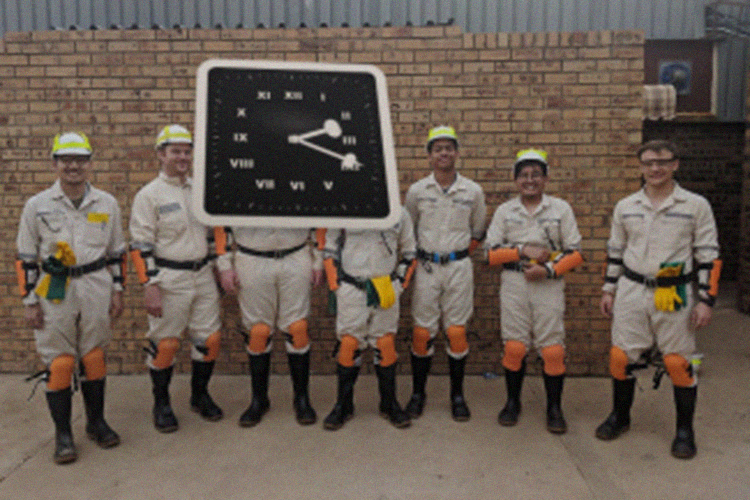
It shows 2.19
